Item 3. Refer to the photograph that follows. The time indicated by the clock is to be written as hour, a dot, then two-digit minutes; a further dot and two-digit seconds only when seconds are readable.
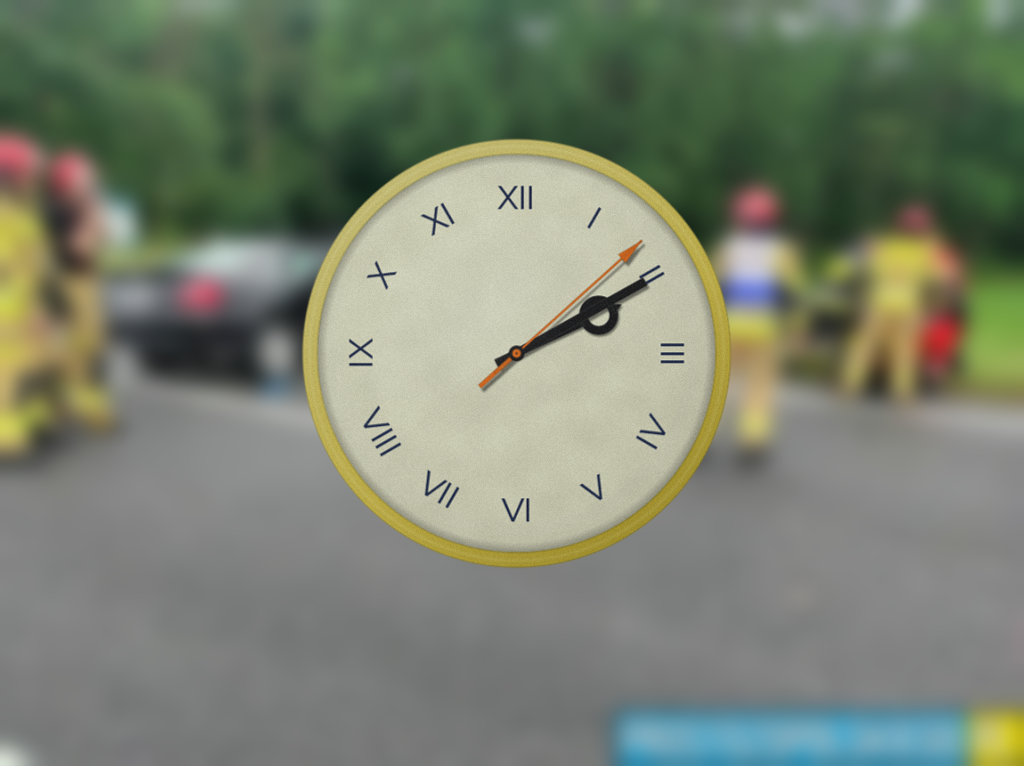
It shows 2.10.08
